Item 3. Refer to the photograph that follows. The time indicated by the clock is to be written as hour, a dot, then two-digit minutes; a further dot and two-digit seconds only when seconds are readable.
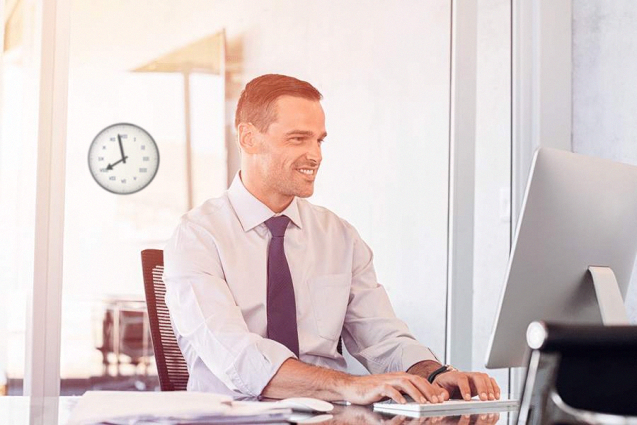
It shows 7.58
